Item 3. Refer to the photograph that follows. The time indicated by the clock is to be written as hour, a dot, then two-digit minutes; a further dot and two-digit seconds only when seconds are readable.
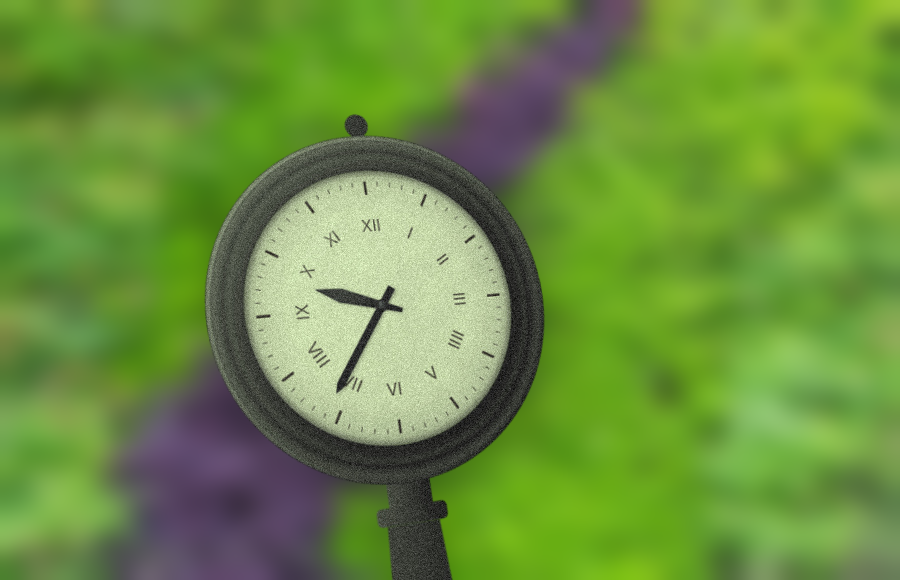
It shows 9.36
